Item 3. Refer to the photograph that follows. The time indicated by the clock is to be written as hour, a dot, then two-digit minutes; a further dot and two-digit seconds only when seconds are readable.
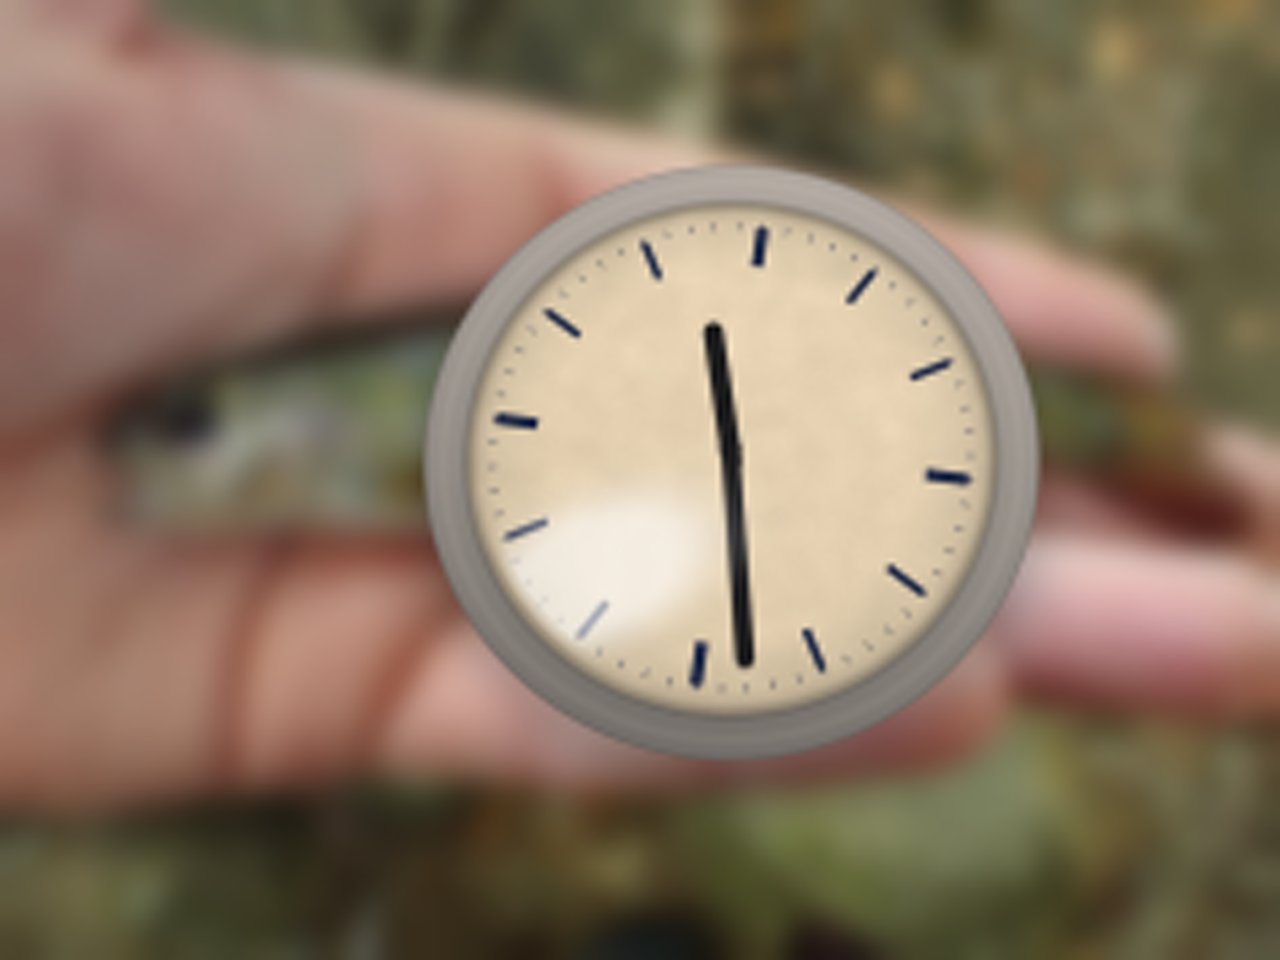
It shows 11.28
